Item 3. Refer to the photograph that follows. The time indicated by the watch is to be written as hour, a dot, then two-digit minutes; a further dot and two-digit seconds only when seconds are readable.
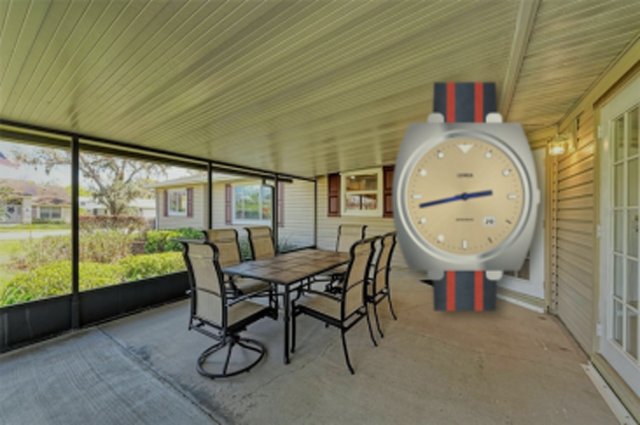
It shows 2.43
